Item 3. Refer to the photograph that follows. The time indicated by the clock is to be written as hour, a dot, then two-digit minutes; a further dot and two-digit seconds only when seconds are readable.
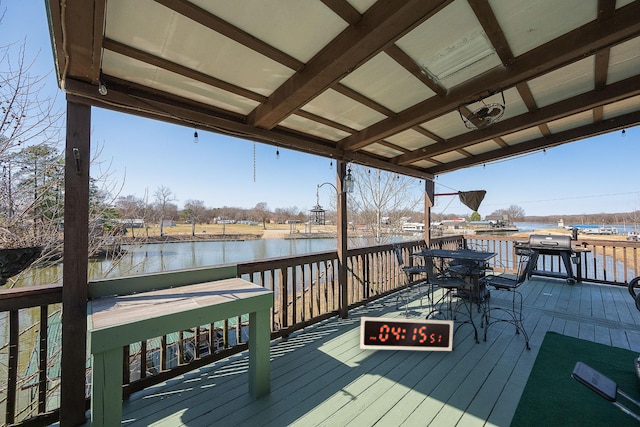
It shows 4.15.51
